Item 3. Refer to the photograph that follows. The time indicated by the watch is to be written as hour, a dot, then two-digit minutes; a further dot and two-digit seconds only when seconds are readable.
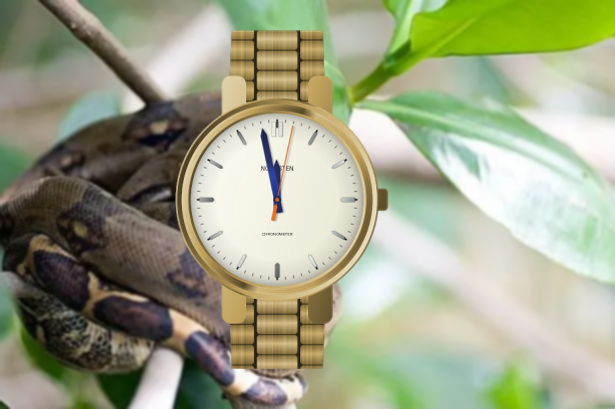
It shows 11.58.02
